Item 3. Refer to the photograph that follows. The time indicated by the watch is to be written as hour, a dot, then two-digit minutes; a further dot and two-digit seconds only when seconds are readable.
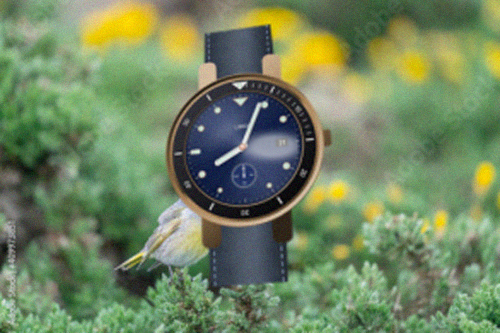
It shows 8.04
